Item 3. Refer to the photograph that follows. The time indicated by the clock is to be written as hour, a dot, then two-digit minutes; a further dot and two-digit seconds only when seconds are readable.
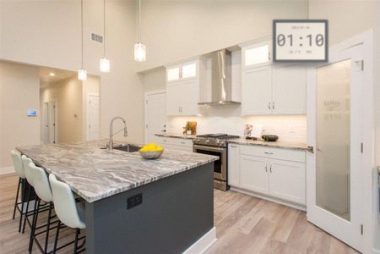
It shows 1.10
